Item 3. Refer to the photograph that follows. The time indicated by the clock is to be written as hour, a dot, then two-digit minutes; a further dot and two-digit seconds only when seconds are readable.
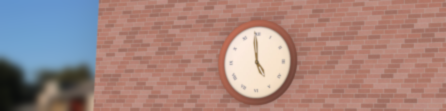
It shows 4.59
